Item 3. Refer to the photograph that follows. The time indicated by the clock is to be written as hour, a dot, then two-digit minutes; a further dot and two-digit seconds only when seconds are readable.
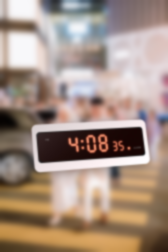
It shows 4.08
